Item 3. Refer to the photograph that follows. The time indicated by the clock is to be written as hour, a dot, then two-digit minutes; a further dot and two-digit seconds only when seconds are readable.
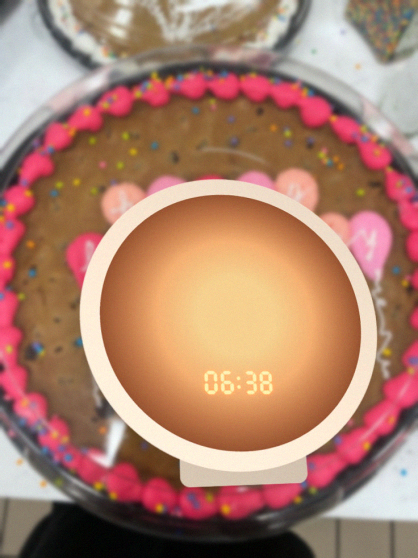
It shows 6.38
